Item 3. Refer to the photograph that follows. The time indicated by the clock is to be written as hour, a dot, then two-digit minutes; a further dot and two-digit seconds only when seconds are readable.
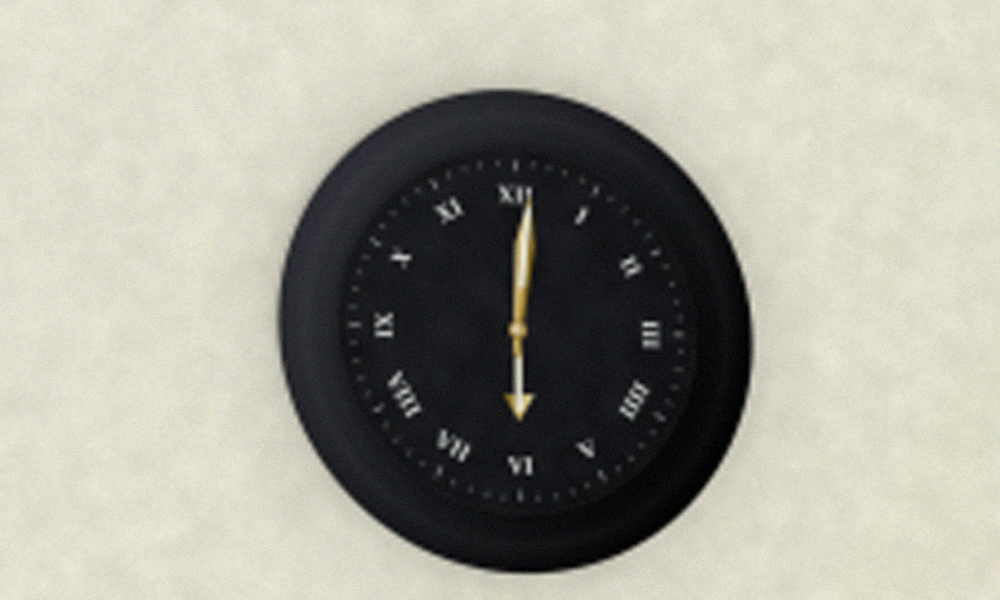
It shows 6.01
